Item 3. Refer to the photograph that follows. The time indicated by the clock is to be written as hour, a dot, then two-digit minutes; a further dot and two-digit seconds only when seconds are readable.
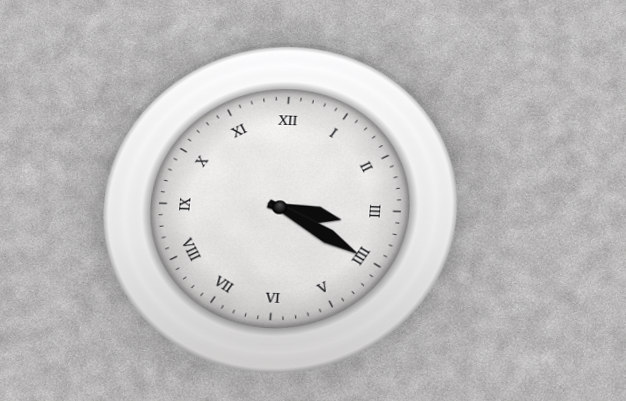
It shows 3.20
